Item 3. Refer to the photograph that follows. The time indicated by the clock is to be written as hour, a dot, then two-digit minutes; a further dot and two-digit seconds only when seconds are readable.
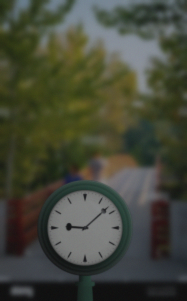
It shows 9.08
